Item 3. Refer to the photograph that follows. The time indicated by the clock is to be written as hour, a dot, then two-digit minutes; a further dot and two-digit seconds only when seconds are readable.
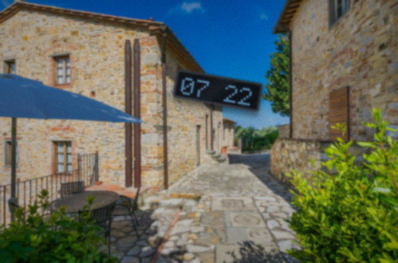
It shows 7.22
